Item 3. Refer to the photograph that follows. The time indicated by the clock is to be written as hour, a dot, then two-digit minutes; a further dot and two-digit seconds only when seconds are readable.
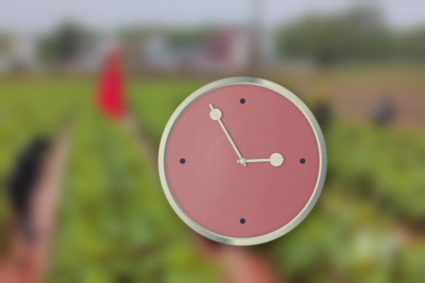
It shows 2.55
